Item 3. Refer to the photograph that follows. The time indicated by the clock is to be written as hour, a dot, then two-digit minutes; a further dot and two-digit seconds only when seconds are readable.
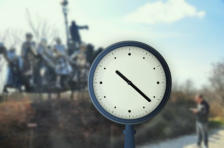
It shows 10.22
